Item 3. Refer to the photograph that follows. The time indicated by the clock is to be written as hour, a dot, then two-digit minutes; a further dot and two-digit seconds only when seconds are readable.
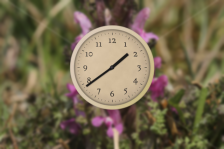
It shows 1.39
